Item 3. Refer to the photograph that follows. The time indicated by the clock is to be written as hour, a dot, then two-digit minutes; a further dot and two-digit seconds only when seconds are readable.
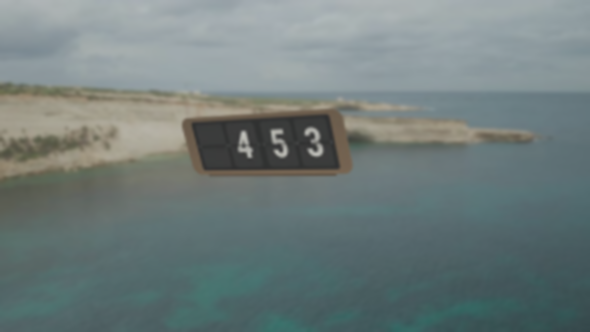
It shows 4.53
